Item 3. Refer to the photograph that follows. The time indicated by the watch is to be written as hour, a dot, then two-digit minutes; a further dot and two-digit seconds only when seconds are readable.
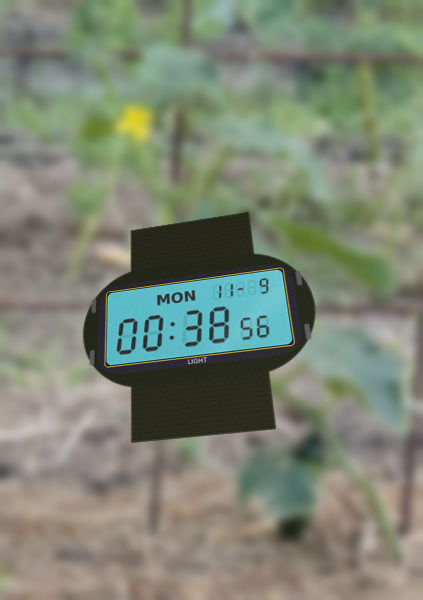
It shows 0.38.56
